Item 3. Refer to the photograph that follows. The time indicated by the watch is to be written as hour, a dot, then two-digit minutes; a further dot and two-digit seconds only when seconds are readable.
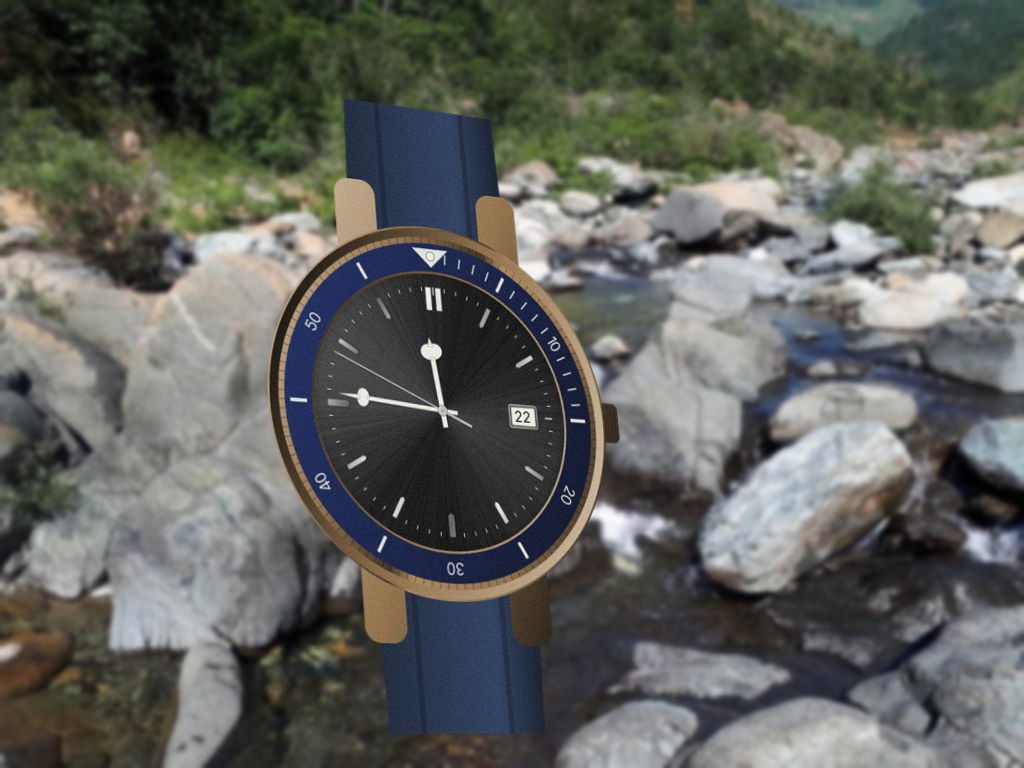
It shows 11.45.49
